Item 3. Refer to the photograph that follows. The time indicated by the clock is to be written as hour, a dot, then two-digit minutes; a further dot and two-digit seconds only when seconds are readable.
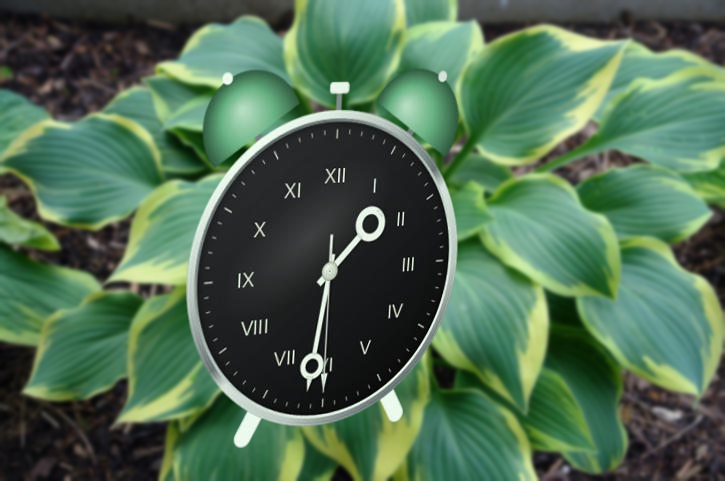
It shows 1.31.30
